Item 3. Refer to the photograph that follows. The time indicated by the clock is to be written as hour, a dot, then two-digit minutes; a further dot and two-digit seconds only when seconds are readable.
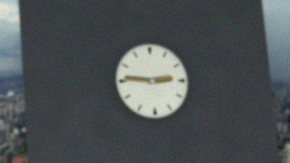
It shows 2.46
